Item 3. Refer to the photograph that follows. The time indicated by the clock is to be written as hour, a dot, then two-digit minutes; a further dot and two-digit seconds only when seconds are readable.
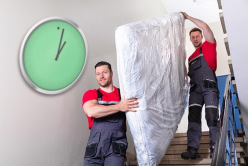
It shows 1.02
